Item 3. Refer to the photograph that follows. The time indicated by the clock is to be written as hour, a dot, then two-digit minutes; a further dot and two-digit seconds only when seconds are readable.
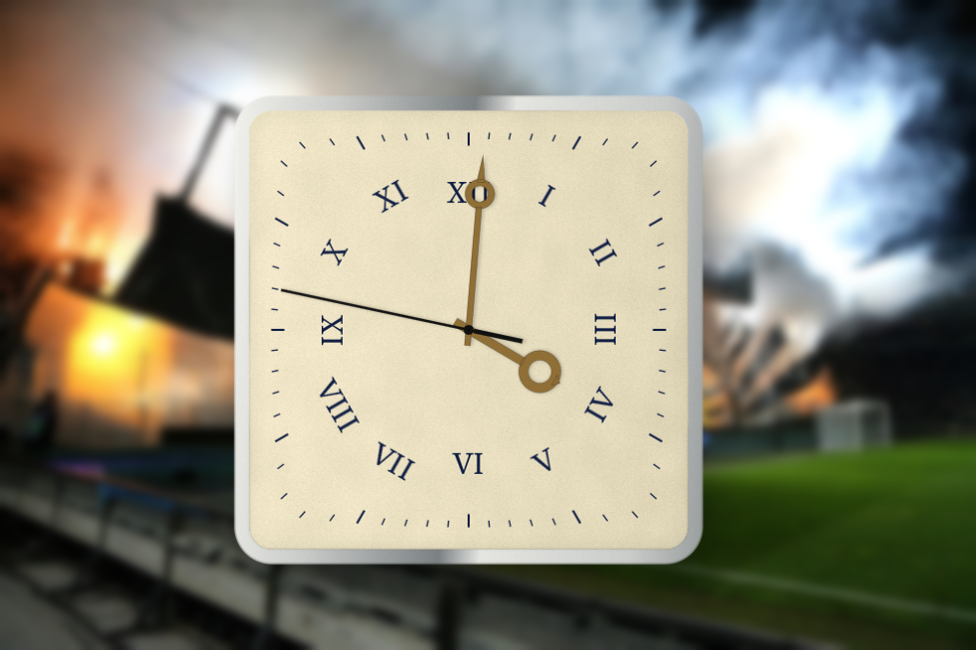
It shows 4.00.47
